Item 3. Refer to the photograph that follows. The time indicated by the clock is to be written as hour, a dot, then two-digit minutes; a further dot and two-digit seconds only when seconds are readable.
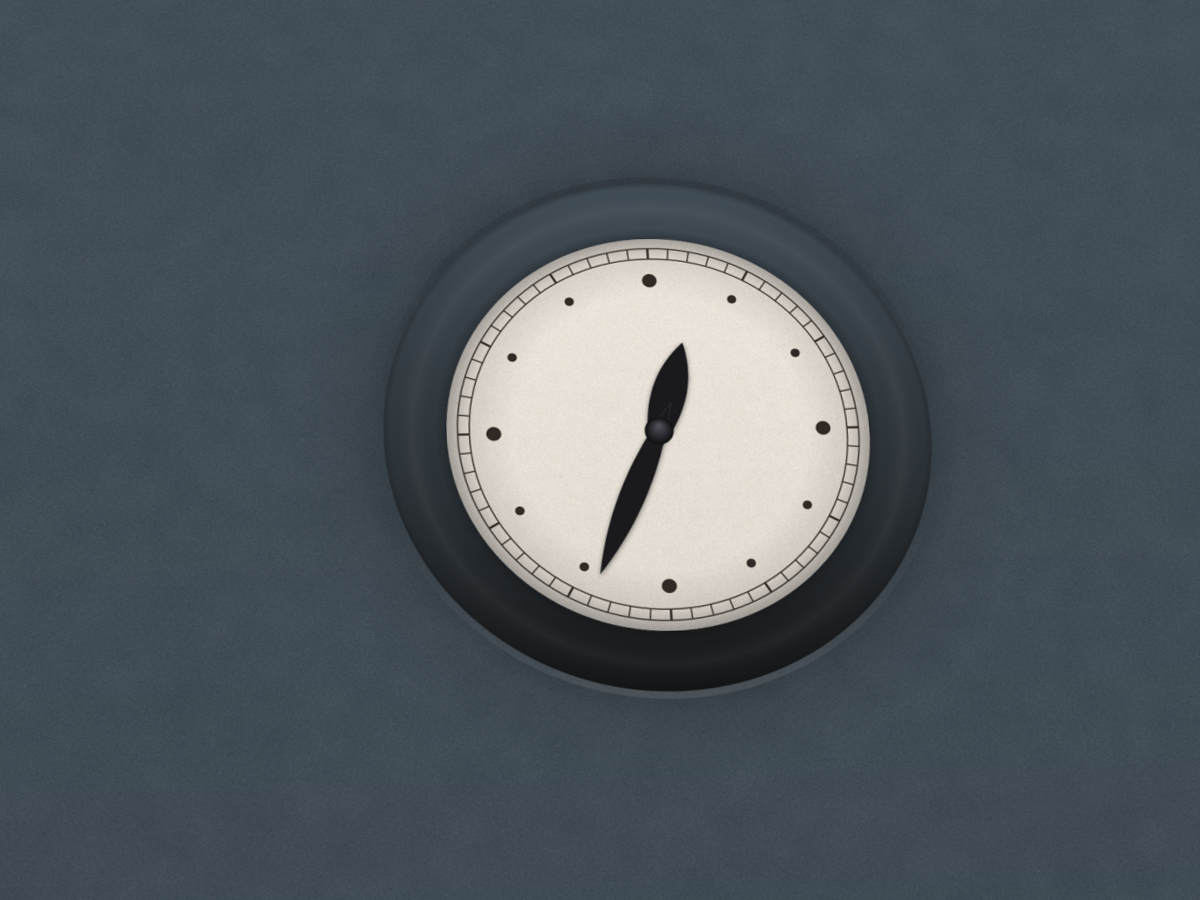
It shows 12.34
